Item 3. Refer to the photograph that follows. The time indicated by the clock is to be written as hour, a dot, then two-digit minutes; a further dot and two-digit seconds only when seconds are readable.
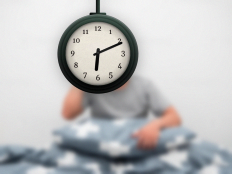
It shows 6.11
